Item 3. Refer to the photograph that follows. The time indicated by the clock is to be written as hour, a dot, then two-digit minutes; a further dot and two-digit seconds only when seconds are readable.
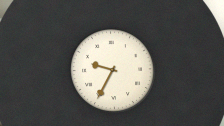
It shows 9.35
